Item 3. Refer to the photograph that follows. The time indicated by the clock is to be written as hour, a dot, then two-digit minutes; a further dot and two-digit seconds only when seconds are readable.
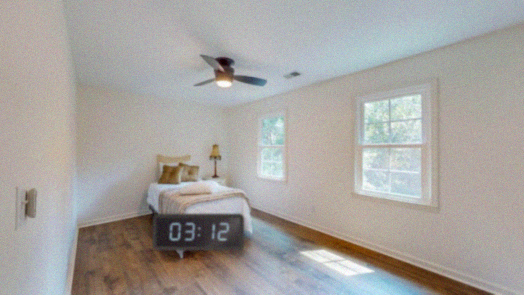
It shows 3.12
